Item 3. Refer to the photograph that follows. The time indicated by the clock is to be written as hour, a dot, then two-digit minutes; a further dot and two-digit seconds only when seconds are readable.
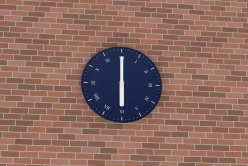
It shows 6.00
